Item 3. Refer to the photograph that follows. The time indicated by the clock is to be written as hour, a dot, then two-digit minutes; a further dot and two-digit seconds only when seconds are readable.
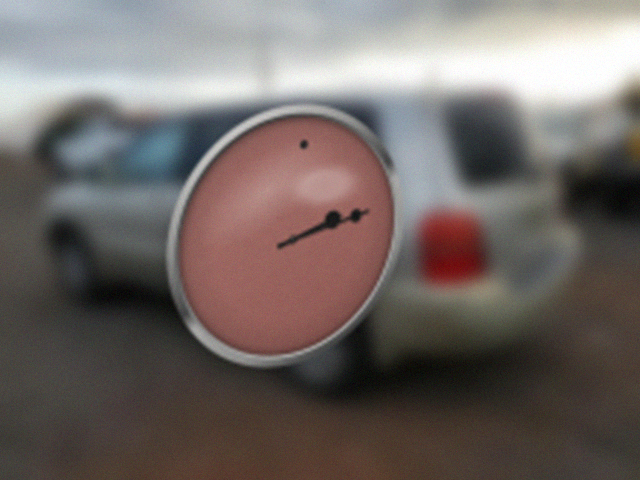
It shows 2.12
